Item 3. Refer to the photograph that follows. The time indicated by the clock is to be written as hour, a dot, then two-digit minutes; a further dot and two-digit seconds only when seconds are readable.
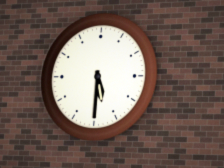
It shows 5.30
